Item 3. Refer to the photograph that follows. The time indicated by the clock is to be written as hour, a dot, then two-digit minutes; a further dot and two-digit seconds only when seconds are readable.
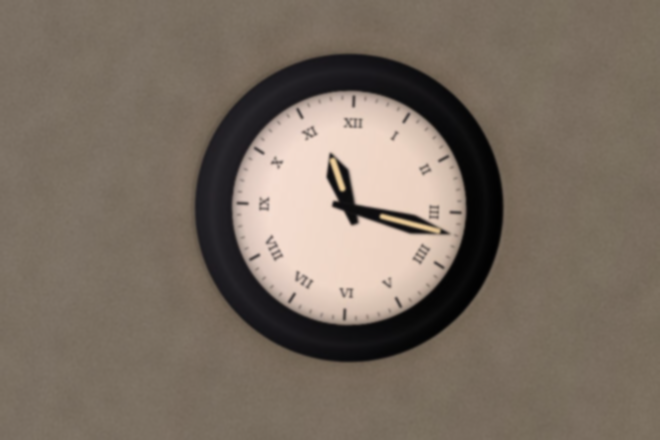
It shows 11.17
